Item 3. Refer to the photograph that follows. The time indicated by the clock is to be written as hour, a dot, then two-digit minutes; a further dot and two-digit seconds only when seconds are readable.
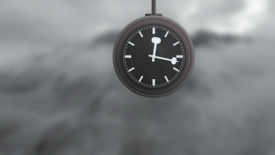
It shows 12.17
